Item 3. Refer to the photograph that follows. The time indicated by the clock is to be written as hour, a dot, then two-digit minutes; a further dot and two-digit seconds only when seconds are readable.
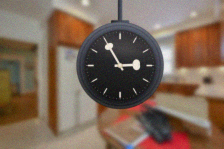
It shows 2.55
